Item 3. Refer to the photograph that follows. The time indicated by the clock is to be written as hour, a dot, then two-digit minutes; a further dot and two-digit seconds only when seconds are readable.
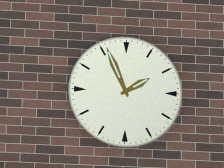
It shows 1.56
